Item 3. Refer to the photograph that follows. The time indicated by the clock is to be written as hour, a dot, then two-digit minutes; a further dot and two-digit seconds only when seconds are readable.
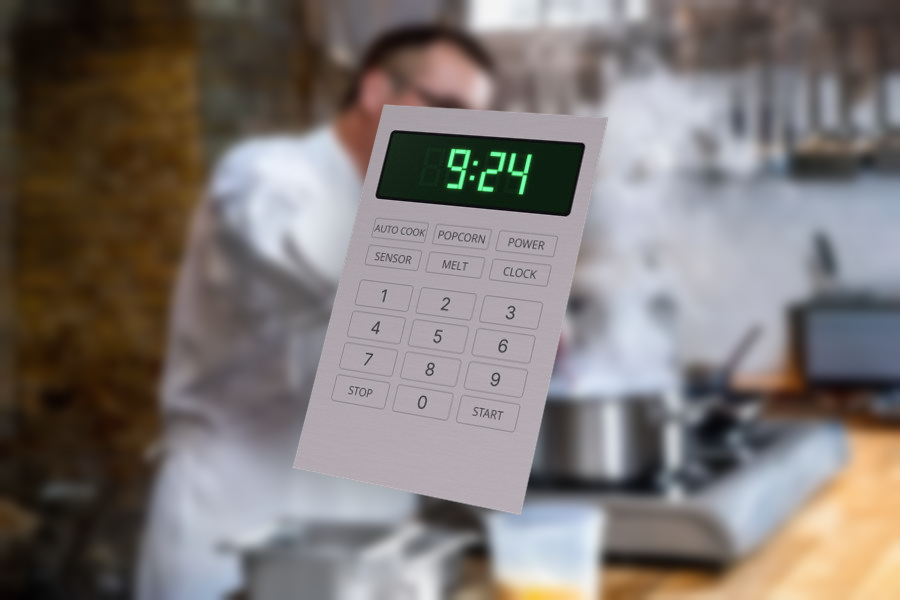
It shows 9.24
